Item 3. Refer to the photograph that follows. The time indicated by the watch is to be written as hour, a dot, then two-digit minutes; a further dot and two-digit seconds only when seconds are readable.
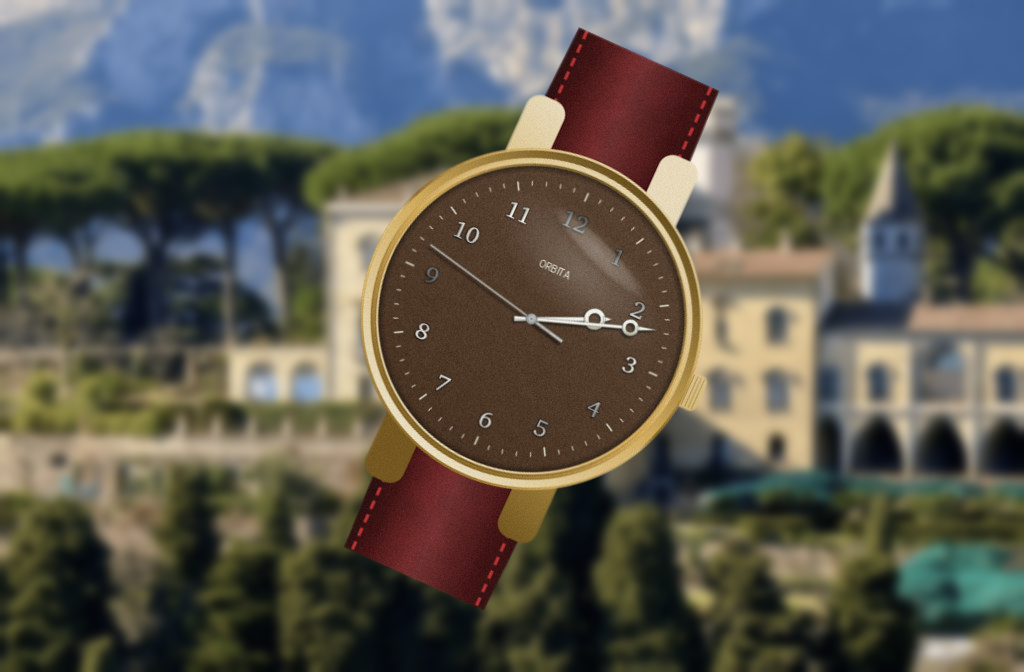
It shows 2.11.47
